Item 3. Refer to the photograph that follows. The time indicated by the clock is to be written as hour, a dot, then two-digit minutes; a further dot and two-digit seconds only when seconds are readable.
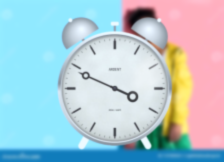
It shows 3.49
